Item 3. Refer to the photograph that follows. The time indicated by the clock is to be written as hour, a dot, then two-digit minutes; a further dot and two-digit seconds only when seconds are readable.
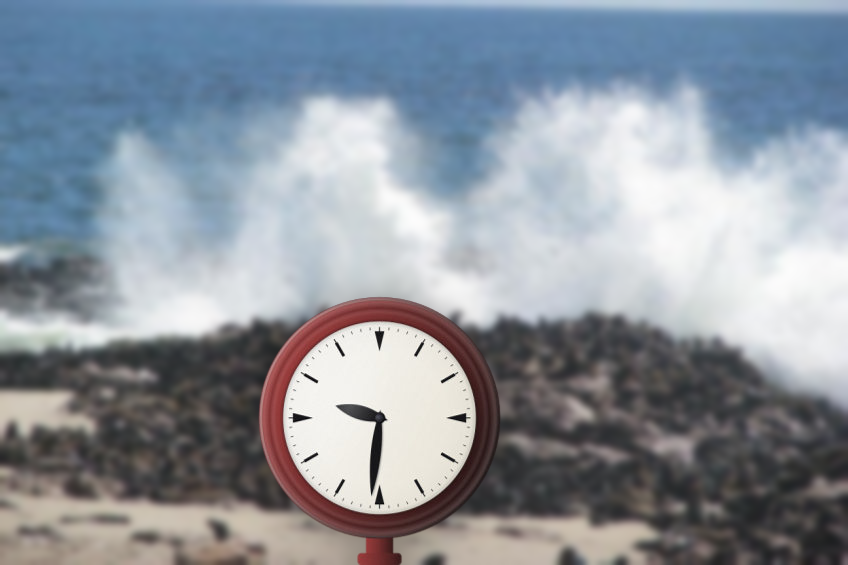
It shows 9.31
